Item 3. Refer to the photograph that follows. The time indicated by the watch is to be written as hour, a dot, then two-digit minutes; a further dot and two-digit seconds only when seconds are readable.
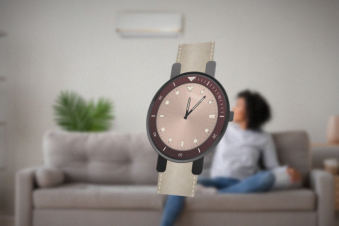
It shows 12.07
